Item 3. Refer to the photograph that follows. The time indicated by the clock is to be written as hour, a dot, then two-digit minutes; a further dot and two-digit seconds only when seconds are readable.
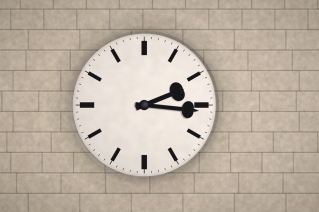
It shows 2.16
